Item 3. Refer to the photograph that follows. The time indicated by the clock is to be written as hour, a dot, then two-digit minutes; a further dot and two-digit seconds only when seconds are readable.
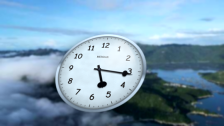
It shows 5.16
